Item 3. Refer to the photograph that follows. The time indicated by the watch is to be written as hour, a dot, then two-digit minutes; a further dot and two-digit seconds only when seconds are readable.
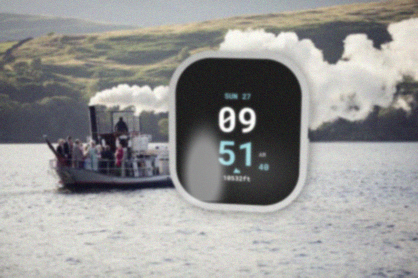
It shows 9.51
